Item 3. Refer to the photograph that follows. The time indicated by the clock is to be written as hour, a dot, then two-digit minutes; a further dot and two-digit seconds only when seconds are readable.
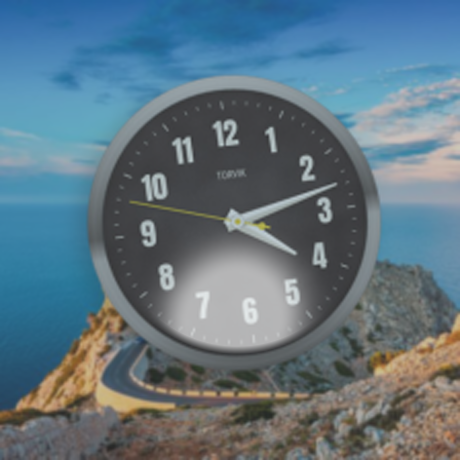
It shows 4.12.48
